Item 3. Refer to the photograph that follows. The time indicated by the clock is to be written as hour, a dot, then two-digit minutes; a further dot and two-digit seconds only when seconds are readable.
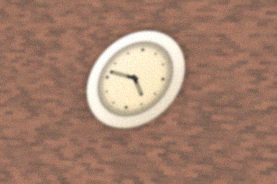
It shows 4.47
